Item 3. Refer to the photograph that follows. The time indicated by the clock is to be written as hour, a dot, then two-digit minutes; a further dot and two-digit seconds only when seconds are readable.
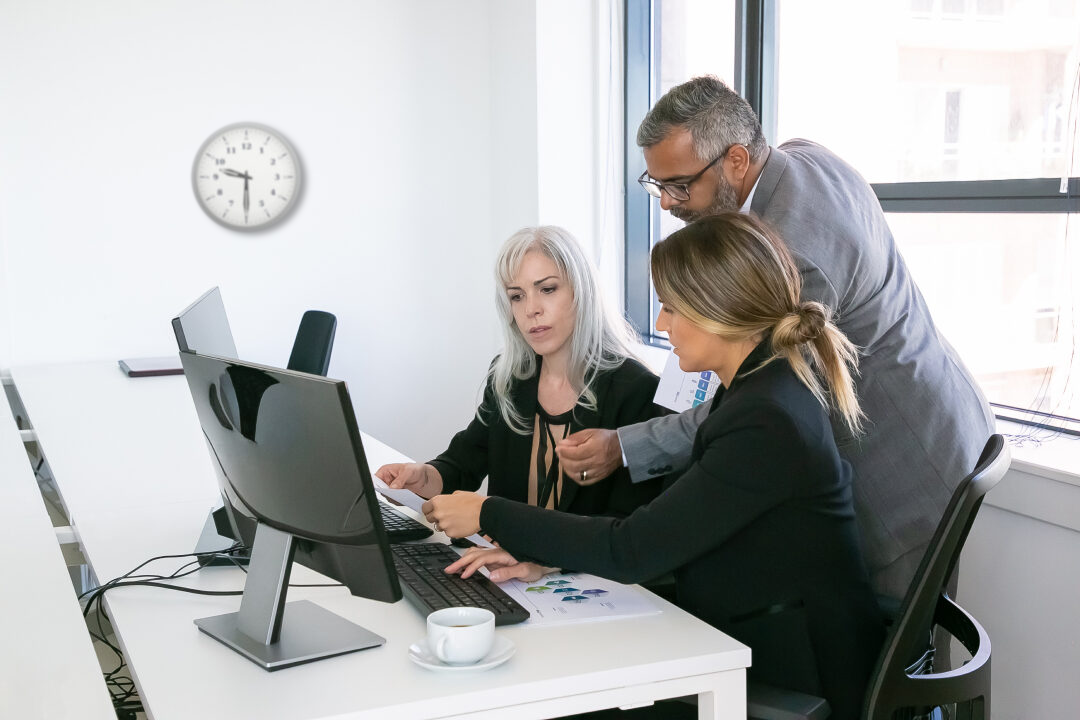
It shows 9.30
